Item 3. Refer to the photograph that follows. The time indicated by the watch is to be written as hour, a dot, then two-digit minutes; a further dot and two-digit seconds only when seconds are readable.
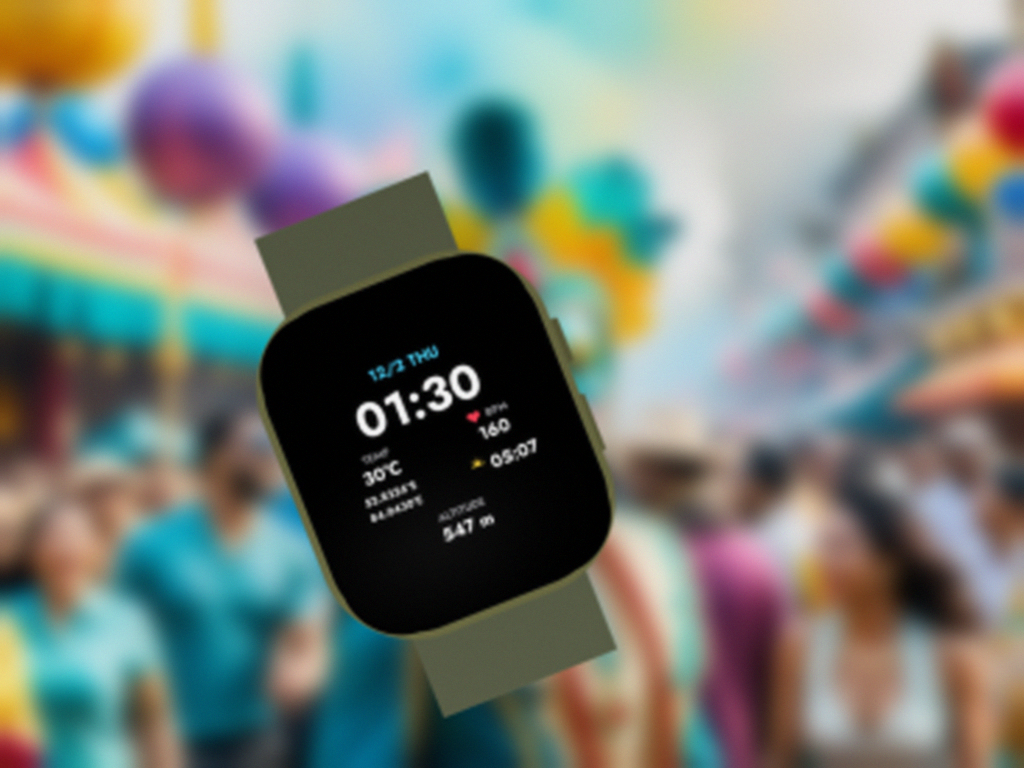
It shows 1.30
